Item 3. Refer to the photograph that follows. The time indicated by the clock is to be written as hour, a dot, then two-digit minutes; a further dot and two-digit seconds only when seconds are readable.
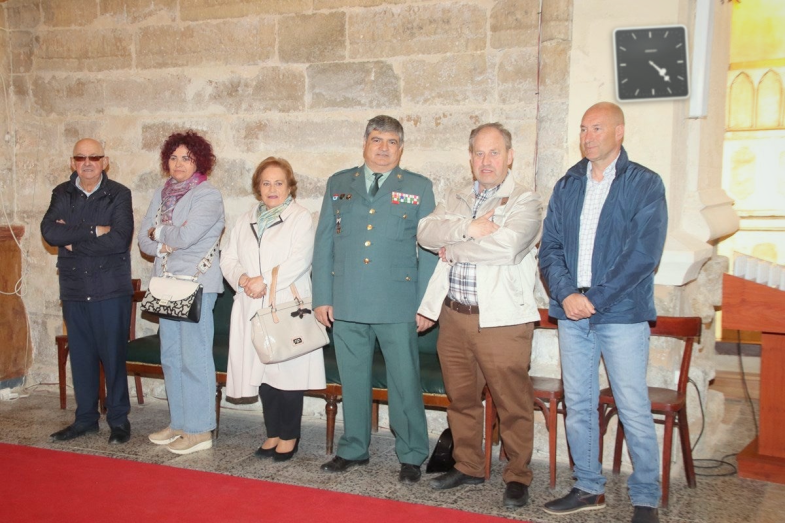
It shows 4.23
